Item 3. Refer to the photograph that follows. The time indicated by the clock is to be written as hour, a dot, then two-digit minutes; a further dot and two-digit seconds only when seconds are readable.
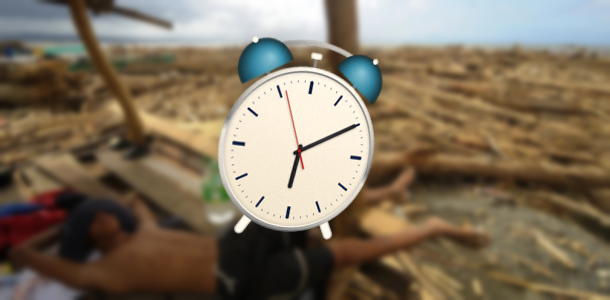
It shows 6.09.56
